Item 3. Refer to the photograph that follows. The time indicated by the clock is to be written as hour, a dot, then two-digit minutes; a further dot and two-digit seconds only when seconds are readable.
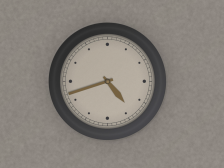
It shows 4.42
